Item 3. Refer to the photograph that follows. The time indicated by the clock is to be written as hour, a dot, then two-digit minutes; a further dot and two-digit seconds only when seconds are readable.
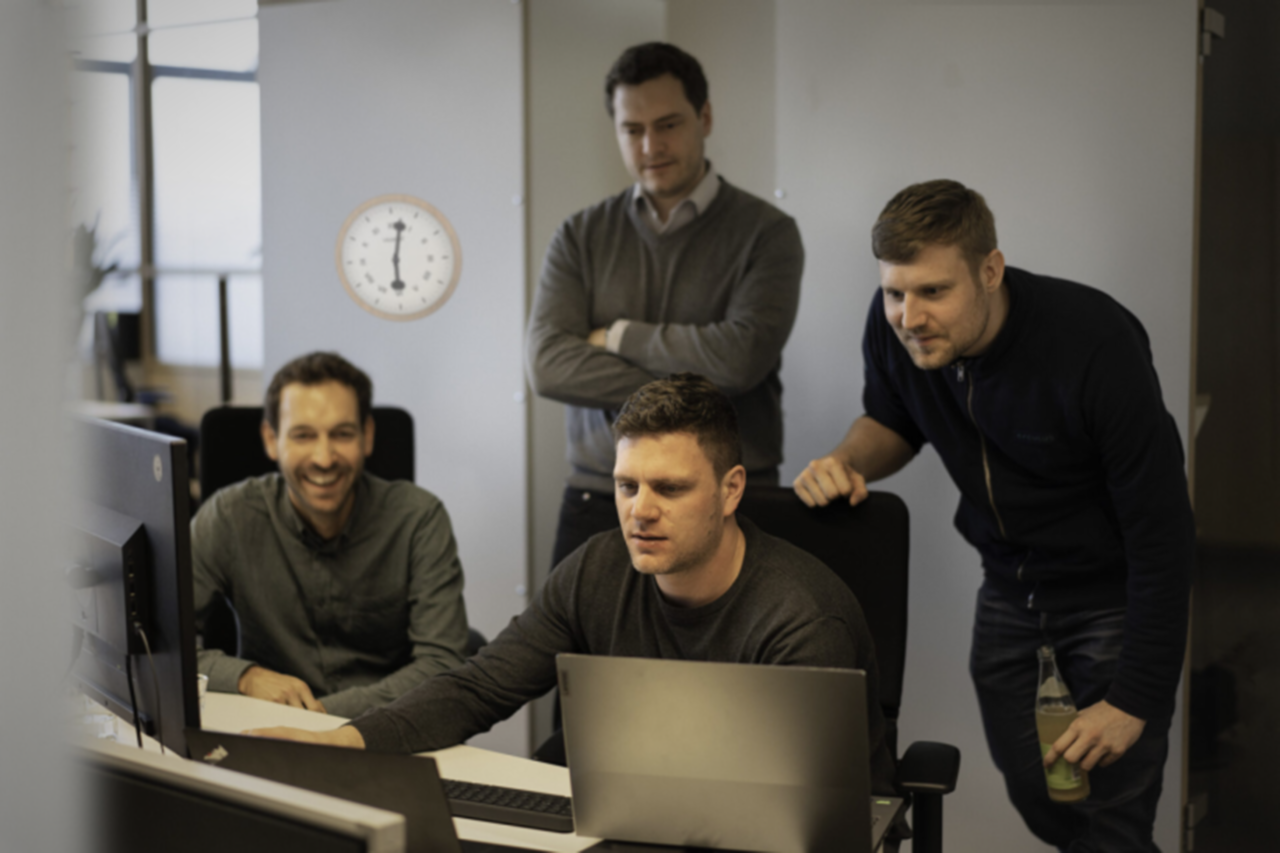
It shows 6.02
